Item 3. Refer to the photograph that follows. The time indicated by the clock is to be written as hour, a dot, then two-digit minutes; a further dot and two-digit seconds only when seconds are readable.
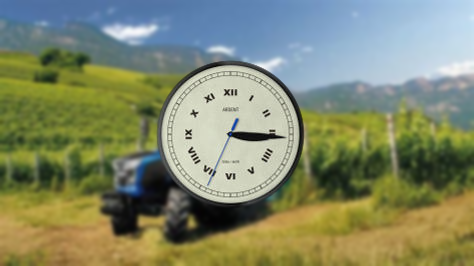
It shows 3.15.34
